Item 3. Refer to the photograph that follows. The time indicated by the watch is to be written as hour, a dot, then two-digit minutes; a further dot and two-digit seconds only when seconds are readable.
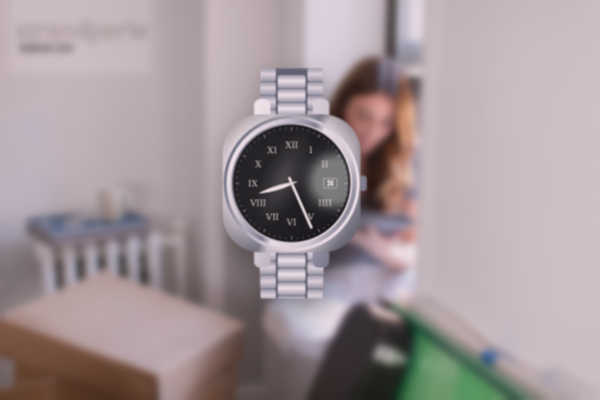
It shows 8.26
